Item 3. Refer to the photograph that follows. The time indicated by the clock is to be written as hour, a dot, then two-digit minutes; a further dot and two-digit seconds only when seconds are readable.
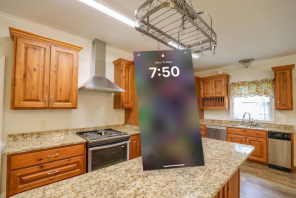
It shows 7.50
